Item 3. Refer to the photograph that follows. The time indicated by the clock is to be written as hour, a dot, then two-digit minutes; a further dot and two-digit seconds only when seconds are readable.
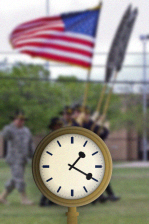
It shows 1.20
